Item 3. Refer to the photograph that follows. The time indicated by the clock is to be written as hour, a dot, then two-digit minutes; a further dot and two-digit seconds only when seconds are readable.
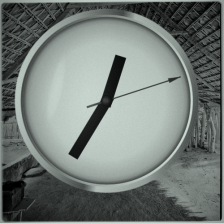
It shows 12.35.12
